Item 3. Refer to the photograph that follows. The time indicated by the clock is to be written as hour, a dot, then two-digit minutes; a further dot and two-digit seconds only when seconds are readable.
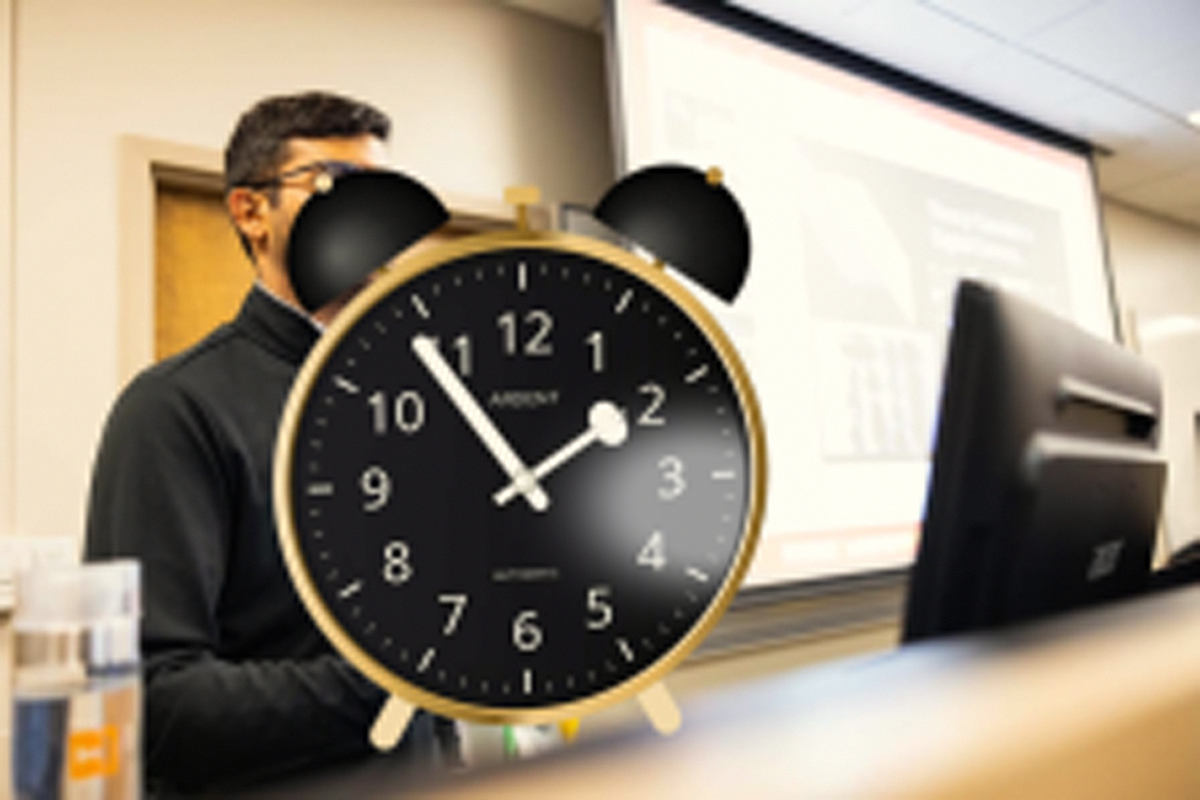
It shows 1.54
